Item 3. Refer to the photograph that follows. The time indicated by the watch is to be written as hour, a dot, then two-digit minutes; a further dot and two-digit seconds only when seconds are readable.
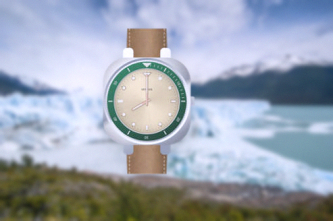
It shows 8.00
